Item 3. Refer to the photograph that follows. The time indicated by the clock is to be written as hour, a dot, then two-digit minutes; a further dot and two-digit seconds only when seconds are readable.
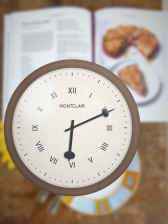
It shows 6.11
